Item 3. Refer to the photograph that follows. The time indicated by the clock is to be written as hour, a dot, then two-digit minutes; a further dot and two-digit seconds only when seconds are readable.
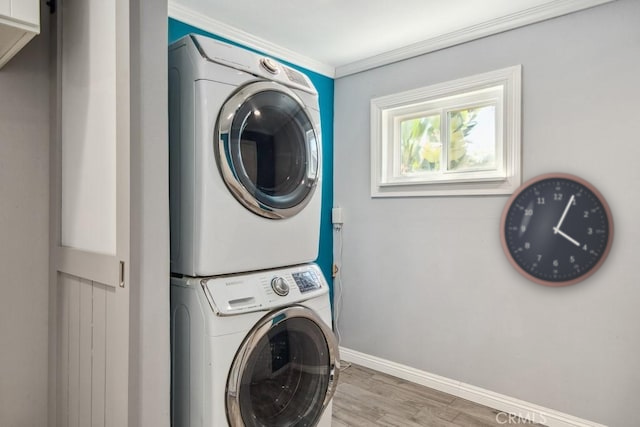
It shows 4.04
